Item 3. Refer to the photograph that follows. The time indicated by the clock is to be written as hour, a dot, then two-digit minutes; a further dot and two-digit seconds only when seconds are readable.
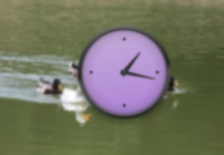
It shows 1.17
